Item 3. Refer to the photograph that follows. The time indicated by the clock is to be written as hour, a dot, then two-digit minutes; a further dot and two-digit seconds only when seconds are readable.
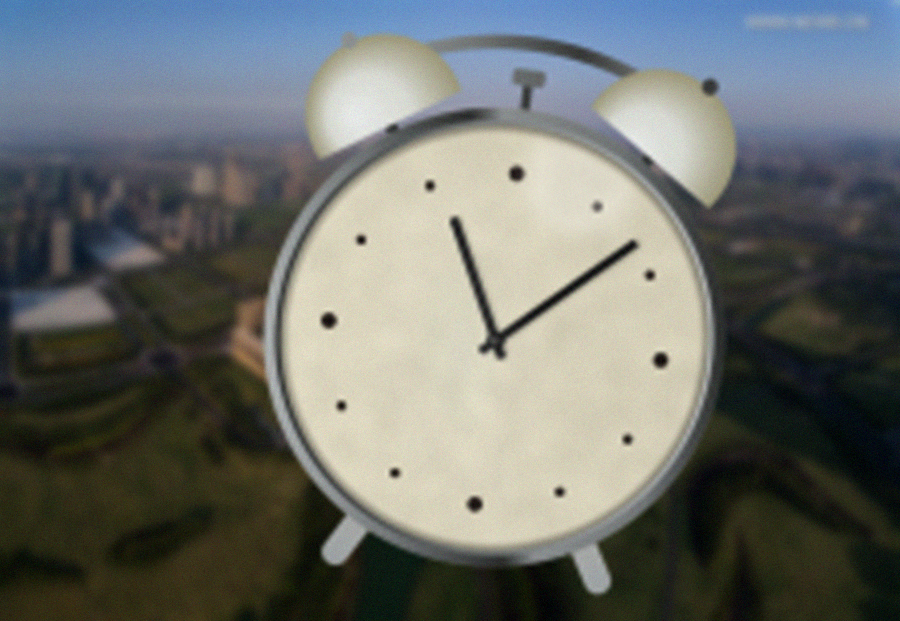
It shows 11.08
